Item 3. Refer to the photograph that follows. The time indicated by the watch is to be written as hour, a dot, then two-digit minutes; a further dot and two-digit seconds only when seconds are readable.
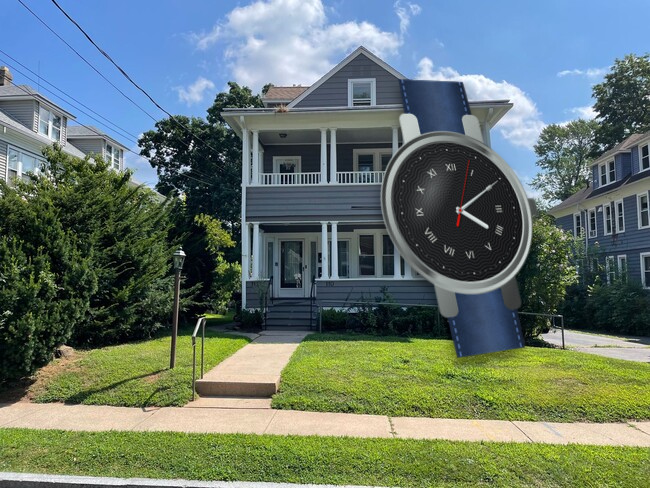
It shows 4.10.04
